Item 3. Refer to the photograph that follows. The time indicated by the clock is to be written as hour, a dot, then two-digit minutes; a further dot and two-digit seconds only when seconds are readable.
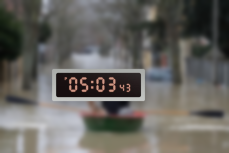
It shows 5.03.43
